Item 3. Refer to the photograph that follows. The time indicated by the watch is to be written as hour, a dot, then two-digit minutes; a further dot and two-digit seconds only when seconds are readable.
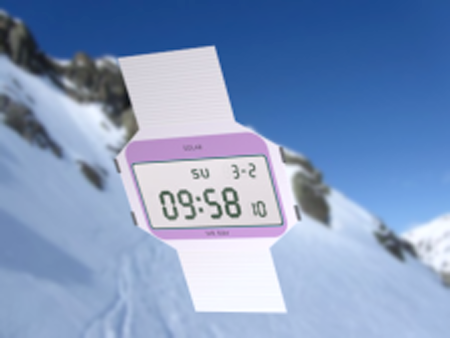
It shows 9.58.10
